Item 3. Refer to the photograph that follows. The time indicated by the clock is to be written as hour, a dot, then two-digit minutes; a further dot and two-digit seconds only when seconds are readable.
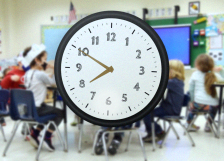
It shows 7.50
